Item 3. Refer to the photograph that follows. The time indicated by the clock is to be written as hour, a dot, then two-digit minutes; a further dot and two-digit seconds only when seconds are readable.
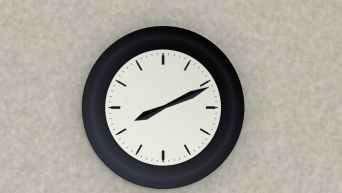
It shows 8.11
